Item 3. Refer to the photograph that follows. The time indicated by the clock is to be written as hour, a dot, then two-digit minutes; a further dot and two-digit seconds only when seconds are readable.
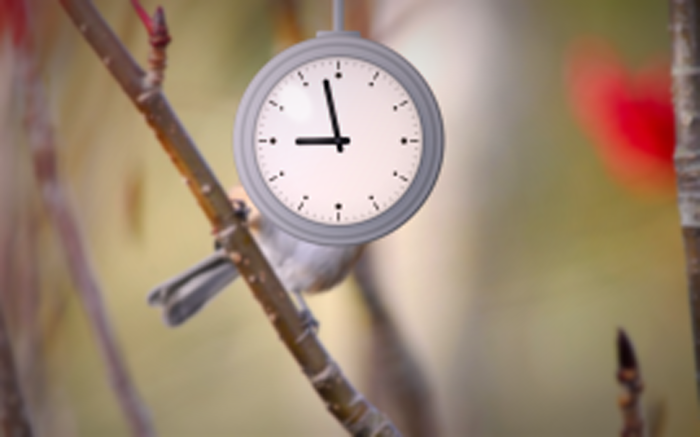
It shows 8.58
